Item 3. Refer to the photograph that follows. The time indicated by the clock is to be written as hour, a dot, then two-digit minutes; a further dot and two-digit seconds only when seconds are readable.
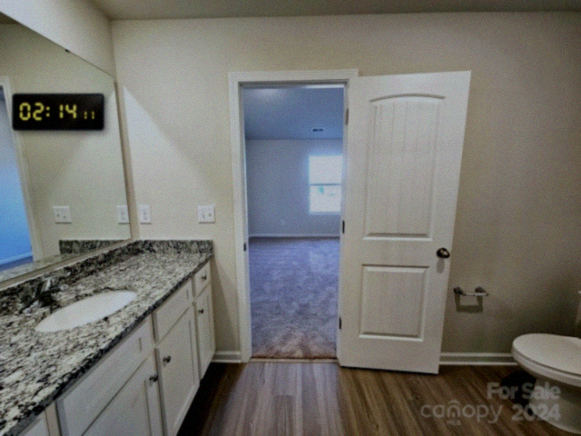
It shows 2.14
